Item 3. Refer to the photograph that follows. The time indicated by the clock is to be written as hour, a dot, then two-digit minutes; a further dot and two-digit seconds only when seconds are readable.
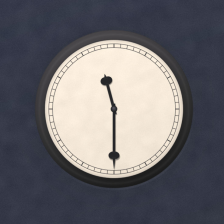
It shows 11.30
